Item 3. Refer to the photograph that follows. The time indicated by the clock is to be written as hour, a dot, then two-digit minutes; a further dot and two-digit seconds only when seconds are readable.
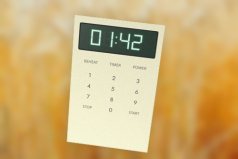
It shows 1.42
